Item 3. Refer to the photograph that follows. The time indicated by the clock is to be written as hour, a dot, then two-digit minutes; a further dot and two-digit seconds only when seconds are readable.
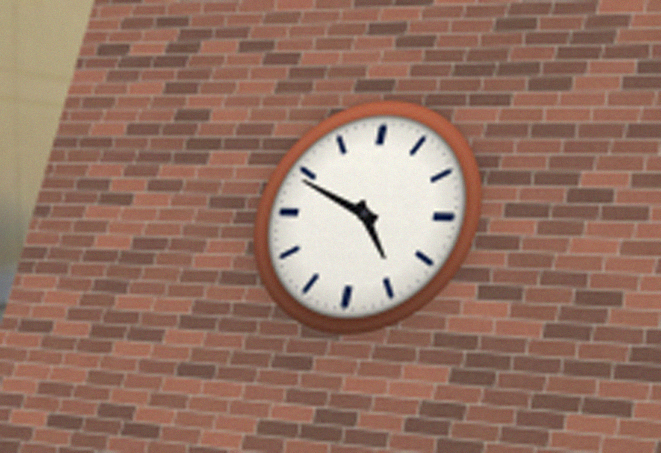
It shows 4.49
